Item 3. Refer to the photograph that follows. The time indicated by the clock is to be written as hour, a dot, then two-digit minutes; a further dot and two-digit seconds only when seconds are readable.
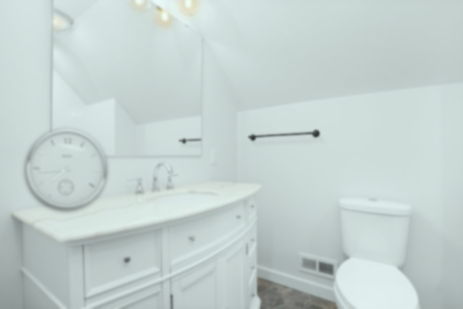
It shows 7.44
